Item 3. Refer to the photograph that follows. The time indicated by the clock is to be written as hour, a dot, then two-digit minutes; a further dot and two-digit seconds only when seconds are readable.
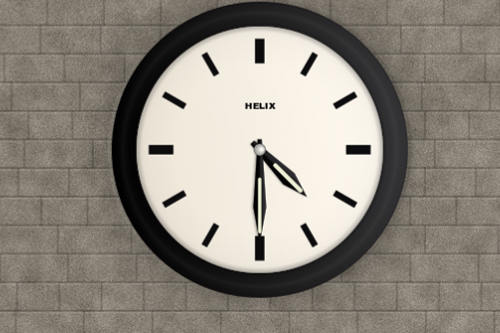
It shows 4.30
